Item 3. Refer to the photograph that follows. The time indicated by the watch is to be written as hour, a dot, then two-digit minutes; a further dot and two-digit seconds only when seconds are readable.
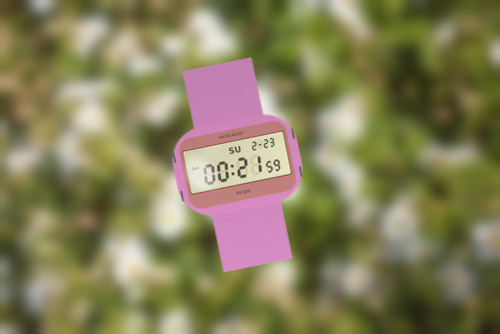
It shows 0.21.59
